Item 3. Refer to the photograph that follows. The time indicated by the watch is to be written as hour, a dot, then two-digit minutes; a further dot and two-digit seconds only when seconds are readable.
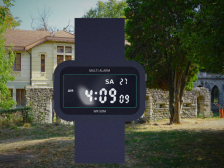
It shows 4.09.09
